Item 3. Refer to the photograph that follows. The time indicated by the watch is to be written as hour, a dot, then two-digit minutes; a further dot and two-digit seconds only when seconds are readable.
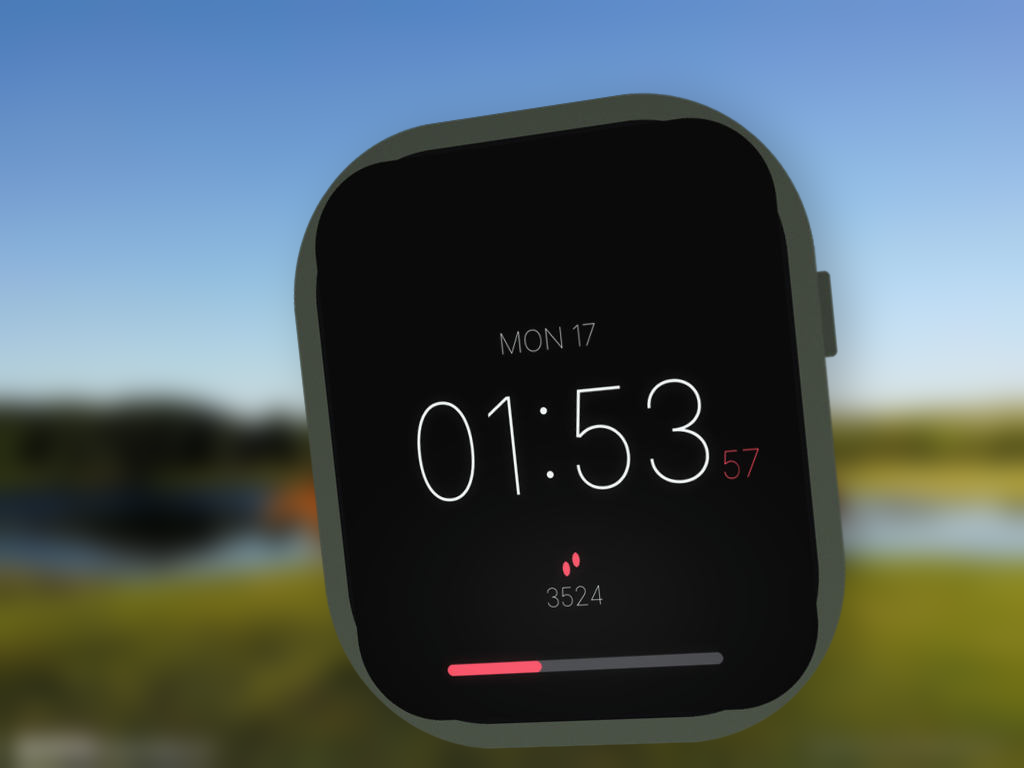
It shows 1.53.57
